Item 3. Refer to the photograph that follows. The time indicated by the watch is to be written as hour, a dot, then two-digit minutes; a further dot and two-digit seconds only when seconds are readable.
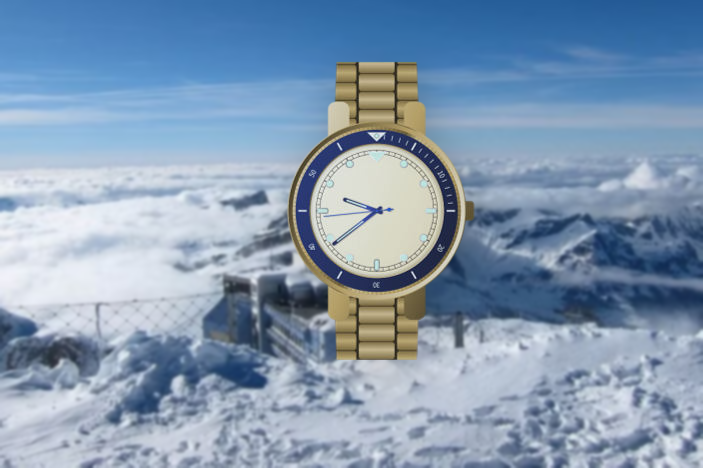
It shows 9.38.44
